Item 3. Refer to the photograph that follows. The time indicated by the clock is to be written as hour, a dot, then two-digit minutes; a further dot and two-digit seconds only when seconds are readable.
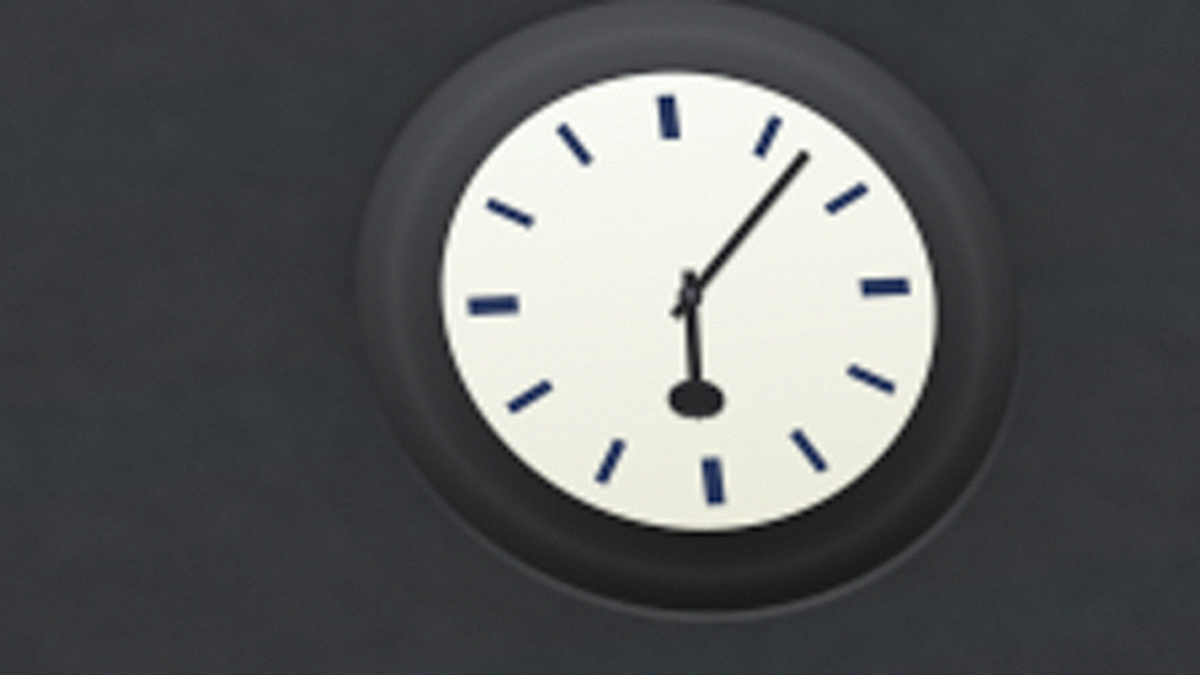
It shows 6.07
